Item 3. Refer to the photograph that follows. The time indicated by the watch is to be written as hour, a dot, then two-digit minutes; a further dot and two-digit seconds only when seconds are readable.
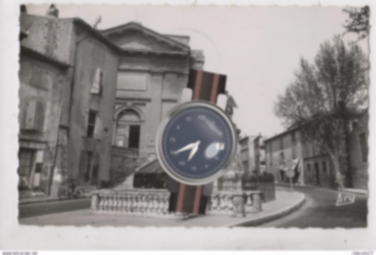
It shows 6.40
